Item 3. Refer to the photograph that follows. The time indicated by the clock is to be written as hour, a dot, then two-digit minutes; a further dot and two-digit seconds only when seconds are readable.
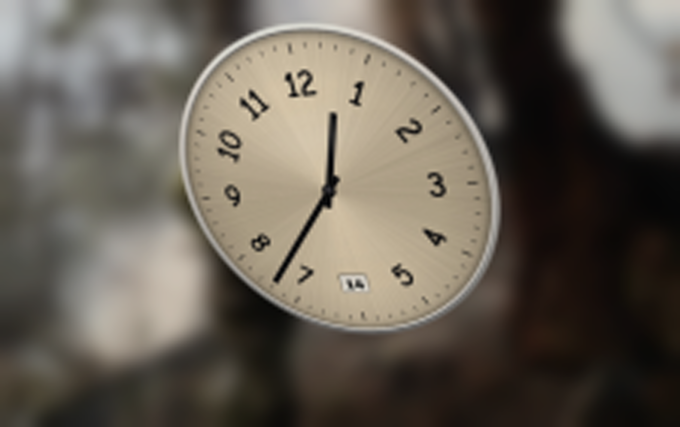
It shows 12.37
